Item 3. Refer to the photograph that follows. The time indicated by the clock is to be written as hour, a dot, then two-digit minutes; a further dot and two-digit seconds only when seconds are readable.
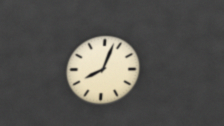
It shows 8.03
